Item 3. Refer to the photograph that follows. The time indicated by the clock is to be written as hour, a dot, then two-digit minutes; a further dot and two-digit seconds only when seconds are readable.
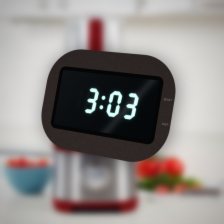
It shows 3.03
